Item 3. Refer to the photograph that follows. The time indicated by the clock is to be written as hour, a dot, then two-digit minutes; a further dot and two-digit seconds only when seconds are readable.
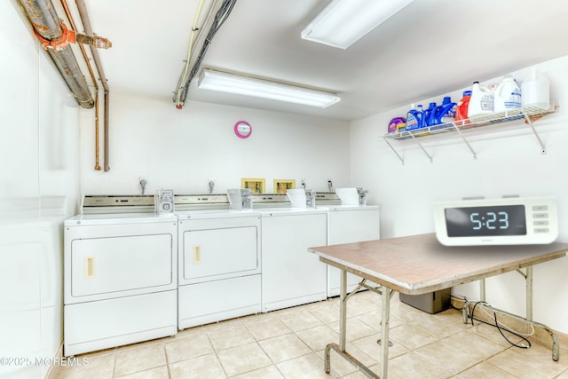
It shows 5.23
